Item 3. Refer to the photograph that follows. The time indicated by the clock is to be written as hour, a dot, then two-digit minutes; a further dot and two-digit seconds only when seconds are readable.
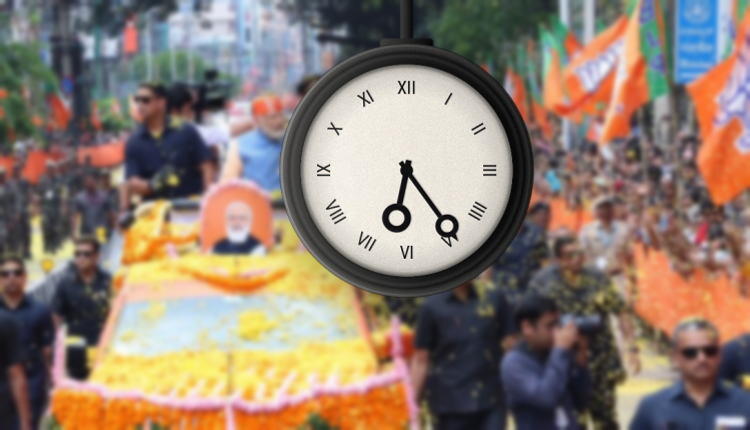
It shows 6.24
